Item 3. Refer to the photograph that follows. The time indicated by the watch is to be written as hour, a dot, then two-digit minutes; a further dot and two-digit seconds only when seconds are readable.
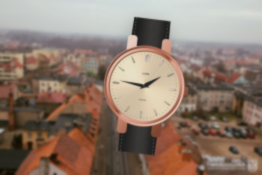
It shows 1.46
